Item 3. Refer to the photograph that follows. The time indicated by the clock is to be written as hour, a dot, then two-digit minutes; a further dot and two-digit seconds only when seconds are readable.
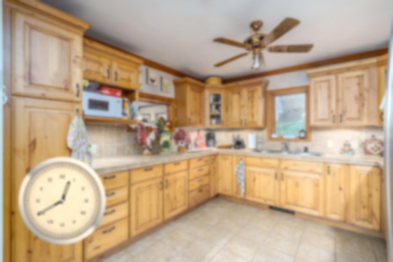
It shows 12.40
